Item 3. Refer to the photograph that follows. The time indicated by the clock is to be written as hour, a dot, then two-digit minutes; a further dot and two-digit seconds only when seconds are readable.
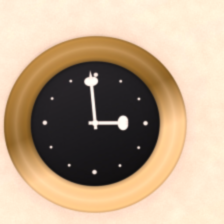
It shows 2.59
